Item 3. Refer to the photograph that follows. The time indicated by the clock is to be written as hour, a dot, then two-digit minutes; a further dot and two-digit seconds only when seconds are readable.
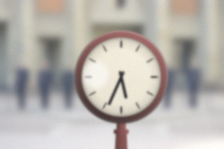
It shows 5.34
